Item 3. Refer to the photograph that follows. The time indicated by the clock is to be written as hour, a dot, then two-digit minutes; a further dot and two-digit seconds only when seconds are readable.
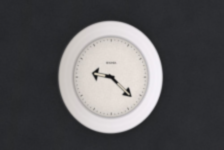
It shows 9.22
